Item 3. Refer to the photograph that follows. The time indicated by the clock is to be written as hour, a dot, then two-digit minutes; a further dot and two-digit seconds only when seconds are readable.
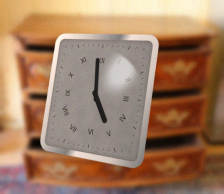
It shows 4.59
